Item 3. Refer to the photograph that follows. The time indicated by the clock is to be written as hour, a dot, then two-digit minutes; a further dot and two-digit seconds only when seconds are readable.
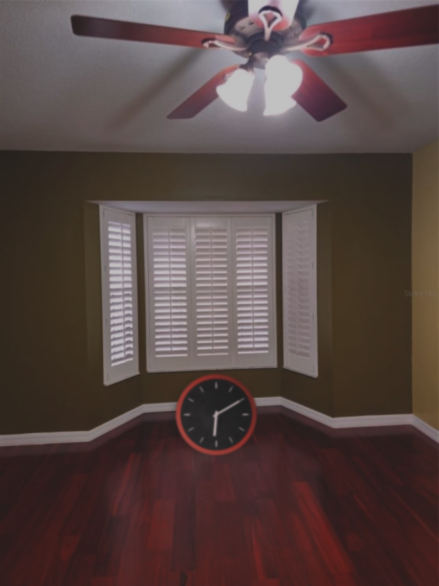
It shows 6.10
